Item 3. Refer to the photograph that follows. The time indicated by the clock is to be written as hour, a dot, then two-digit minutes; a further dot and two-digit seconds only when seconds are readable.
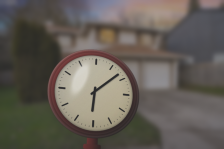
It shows 6.08
